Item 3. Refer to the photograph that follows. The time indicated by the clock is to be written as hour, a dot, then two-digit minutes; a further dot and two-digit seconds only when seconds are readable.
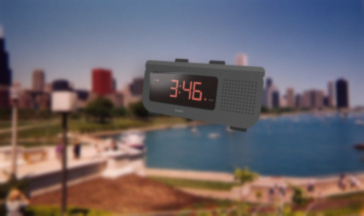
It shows 3.46
